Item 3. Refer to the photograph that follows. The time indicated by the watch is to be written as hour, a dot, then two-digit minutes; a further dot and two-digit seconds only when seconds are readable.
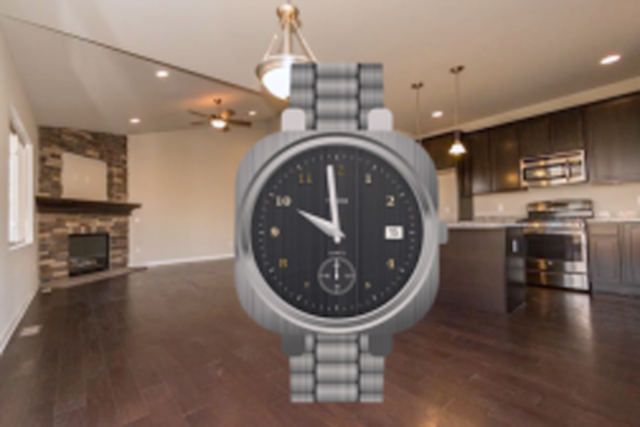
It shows 9.59
